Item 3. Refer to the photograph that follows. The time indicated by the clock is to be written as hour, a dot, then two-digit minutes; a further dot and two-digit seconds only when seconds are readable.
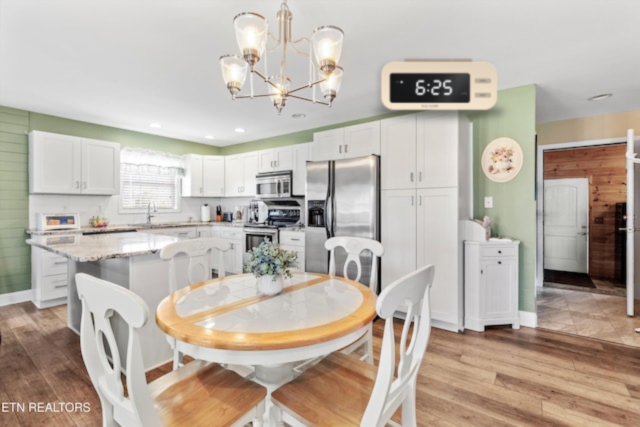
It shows 6.25
